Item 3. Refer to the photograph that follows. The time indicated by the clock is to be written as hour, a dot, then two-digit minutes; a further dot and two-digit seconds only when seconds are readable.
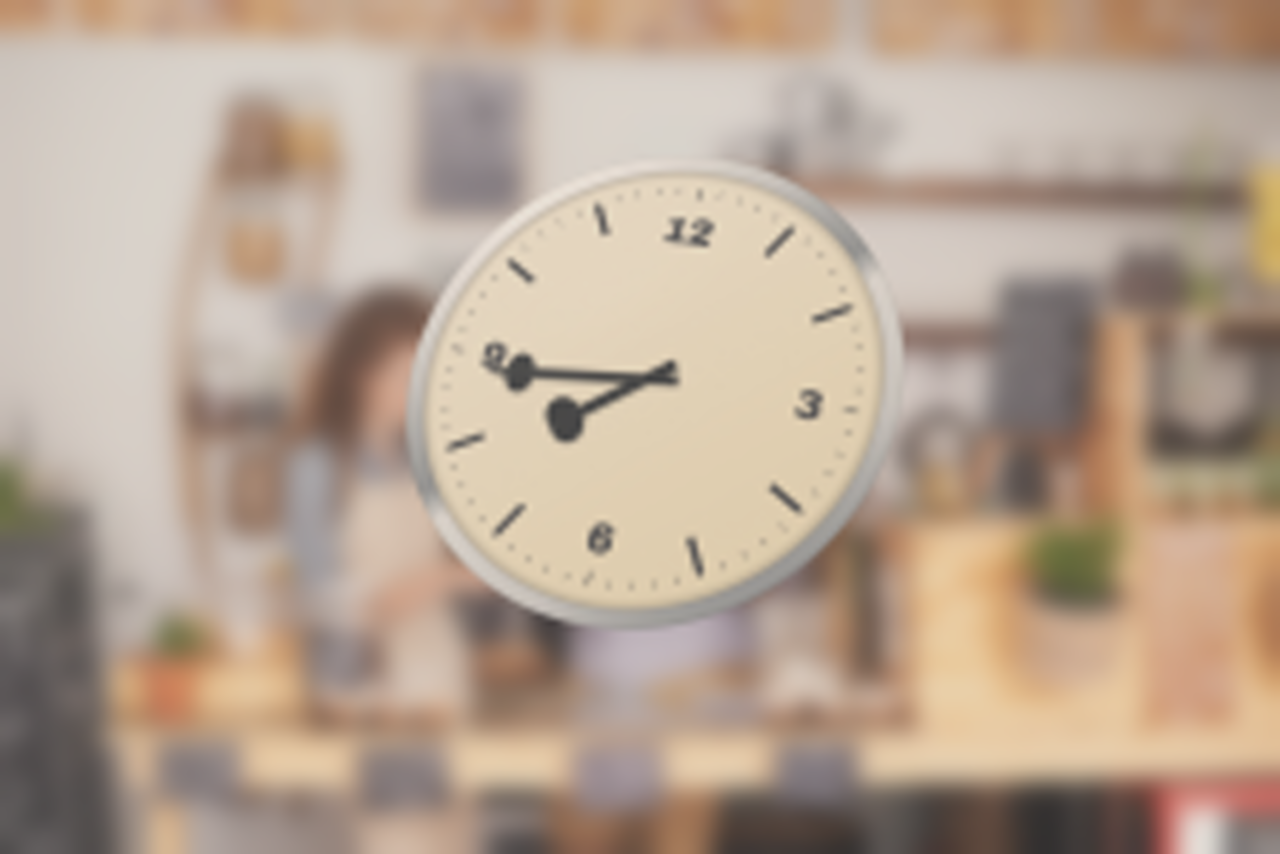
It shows 7.44
